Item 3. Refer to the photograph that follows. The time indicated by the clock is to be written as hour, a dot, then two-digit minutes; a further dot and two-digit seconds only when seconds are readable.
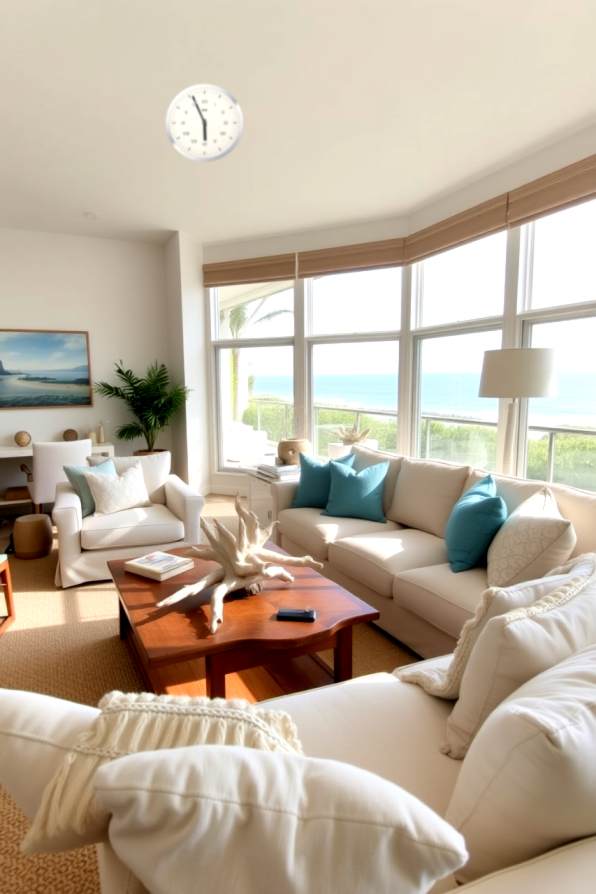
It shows 5.56
